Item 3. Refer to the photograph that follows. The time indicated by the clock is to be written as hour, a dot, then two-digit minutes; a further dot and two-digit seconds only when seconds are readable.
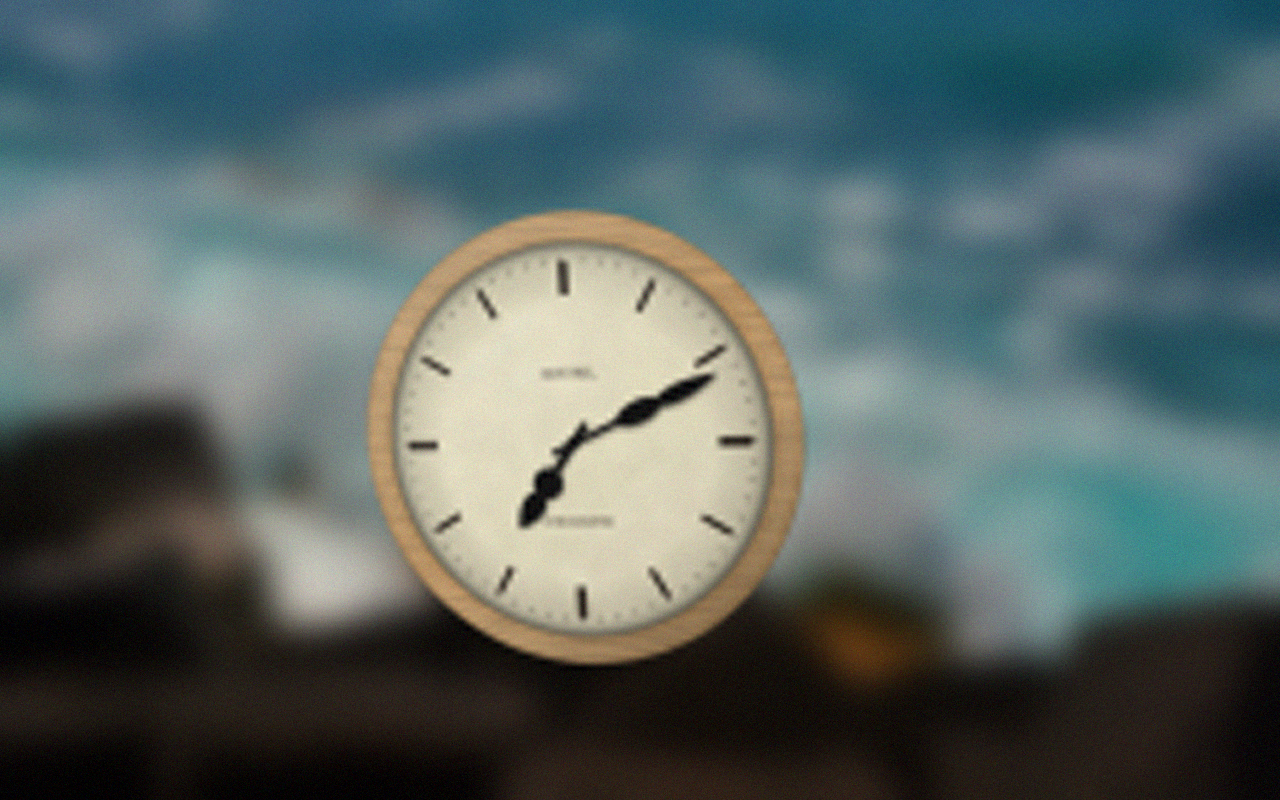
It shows 7.11
